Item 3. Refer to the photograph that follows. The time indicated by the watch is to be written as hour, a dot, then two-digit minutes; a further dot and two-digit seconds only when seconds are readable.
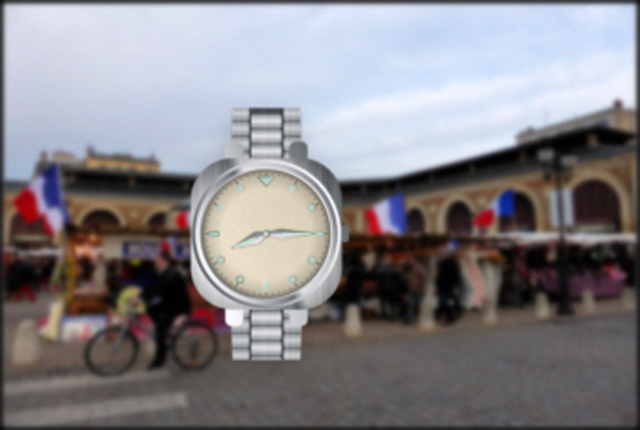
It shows 8.15
